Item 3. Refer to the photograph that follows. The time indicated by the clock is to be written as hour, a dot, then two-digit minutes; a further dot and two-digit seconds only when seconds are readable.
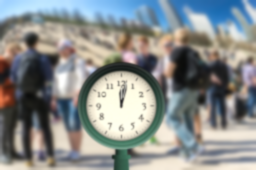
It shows 12.02
